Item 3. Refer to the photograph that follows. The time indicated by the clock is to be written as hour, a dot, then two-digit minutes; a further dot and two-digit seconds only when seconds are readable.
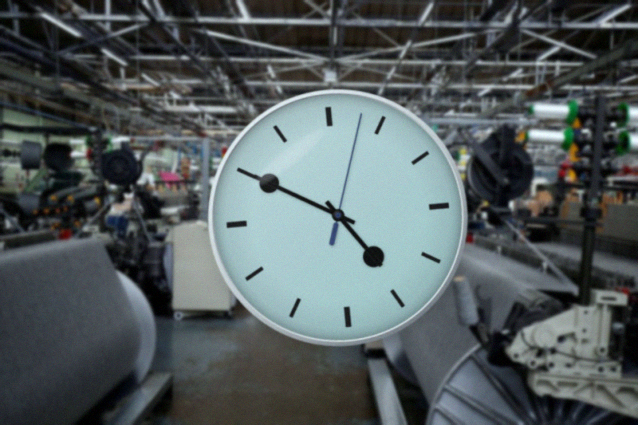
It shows 4.50.03
